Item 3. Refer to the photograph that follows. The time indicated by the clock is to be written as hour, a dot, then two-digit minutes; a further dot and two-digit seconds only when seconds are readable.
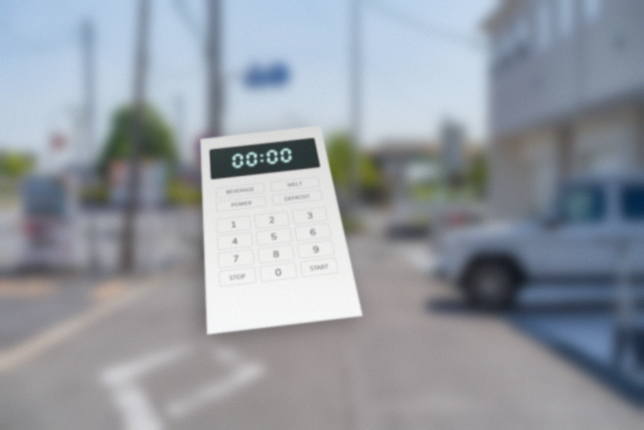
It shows 0.00
